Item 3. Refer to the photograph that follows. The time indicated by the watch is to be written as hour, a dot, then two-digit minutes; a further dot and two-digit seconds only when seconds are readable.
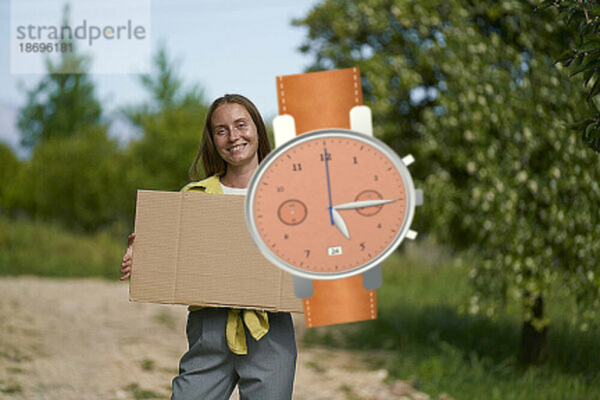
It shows 5.15
